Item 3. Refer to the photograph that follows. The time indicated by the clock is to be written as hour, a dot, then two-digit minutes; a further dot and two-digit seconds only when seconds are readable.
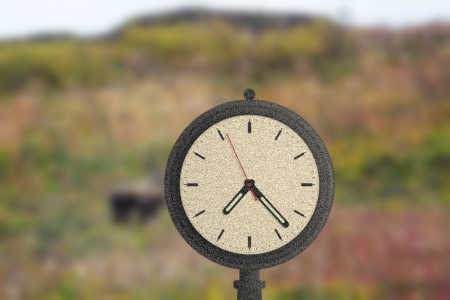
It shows 7.22.56
